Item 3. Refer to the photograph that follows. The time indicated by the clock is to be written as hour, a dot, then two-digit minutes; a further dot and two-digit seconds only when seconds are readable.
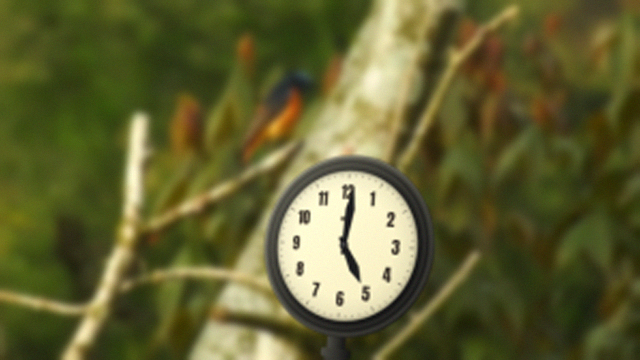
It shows 5.01
